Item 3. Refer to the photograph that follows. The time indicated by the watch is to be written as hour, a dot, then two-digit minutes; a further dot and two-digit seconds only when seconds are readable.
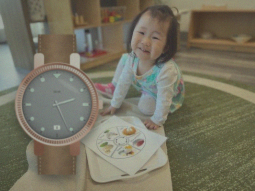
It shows 2.26
